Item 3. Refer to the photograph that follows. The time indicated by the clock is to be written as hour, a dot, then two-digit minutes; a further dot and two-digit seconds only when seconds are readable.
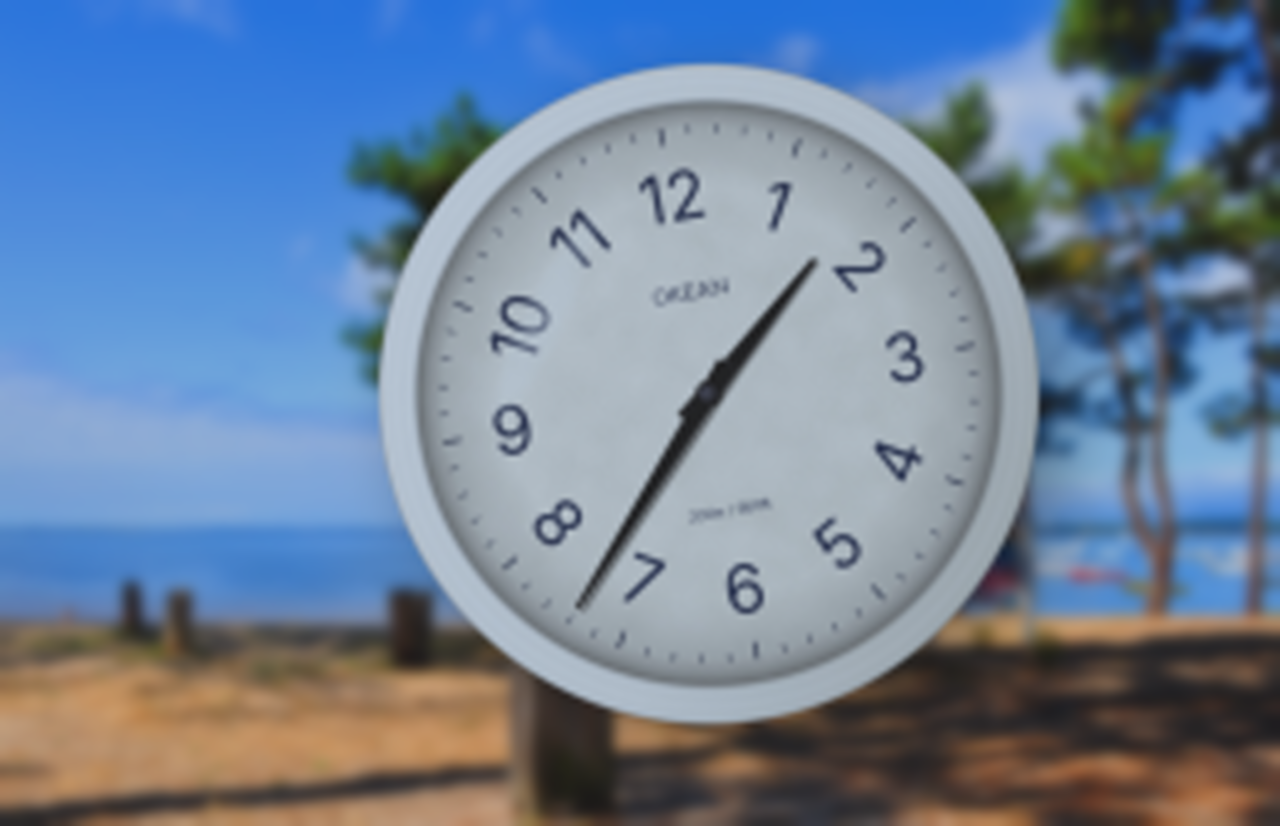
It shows 1.37
